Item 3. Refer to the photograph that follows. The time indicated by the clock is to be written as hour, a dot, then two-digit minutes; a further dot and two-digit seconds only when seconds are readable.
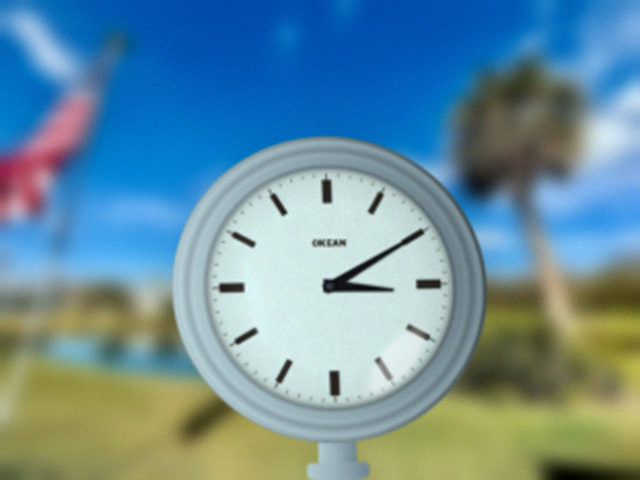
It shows 3.10
